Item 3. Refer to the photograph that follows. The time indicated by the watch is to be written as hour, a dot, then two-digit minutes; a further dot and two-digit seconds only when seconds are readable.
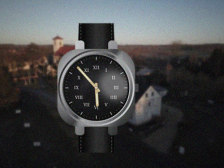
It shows 5.53
